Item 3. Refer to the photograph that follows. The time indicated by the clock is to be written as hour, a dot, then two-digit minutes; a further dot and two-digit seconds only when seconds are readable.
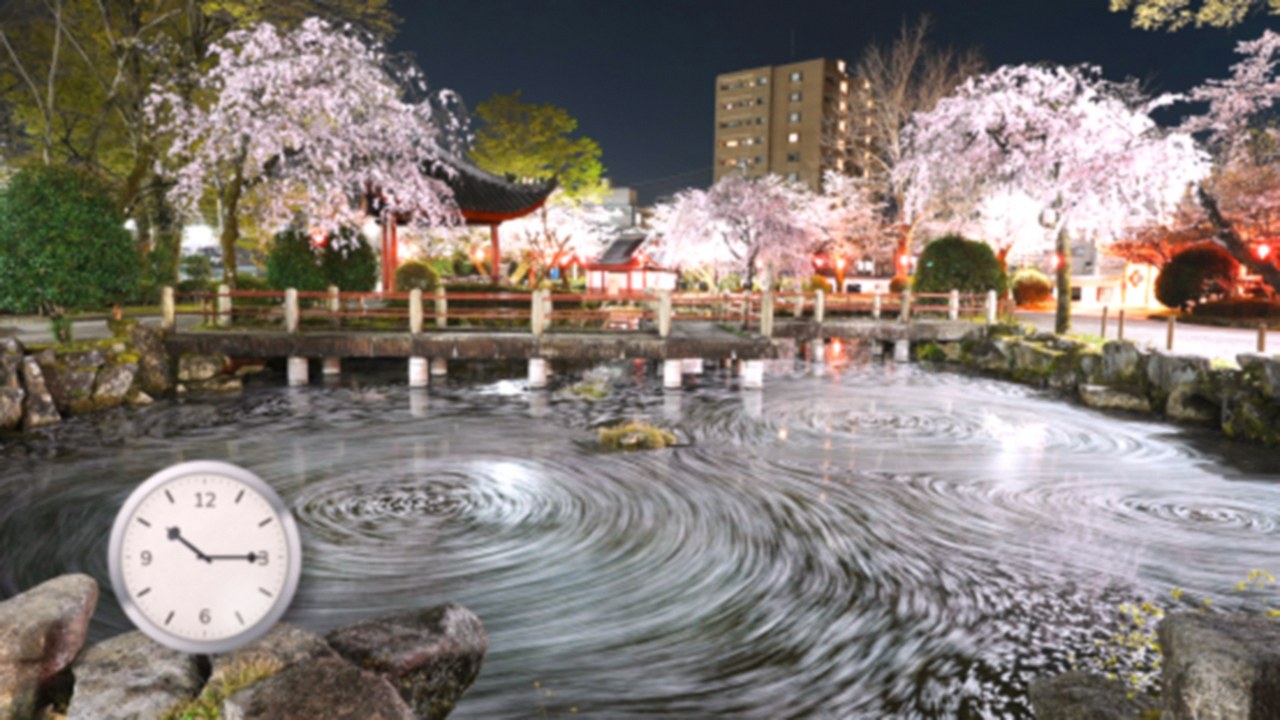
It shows 10.15
